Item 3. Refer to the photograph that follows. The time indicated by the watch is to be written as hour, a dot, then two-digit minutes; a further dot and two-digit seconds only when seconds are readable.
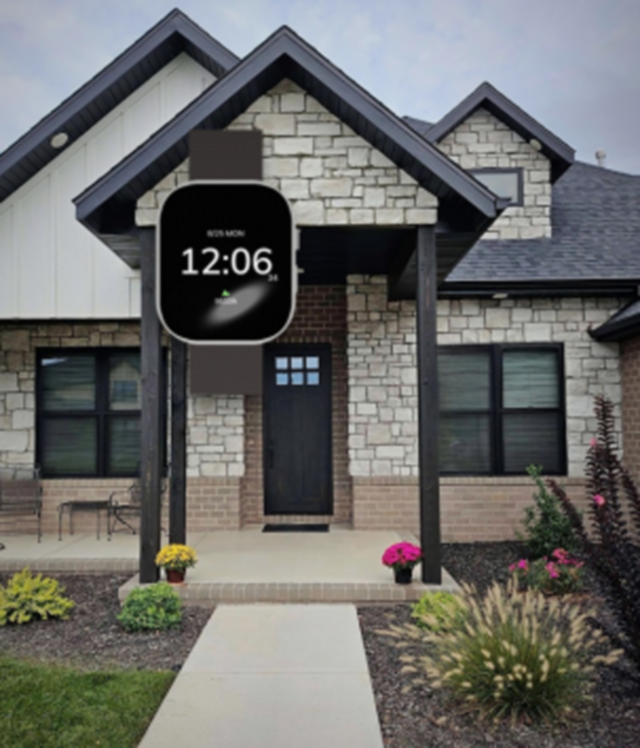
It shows 12.06
